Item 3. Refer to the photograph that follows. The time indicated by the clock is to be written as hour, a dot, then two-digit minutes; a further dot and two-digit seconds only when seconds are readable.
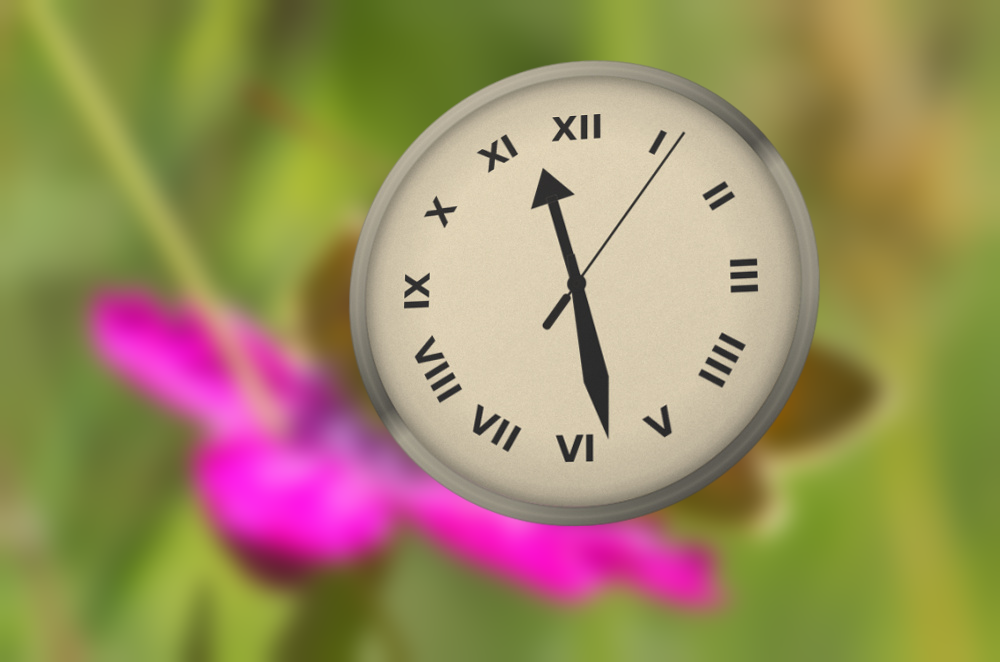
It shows 11.28.06
